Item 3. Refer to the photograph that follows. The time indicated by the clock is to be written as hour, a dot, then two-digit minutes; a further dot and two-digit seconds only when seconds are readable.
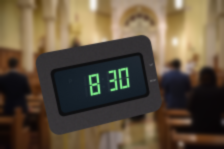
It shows 8.30
